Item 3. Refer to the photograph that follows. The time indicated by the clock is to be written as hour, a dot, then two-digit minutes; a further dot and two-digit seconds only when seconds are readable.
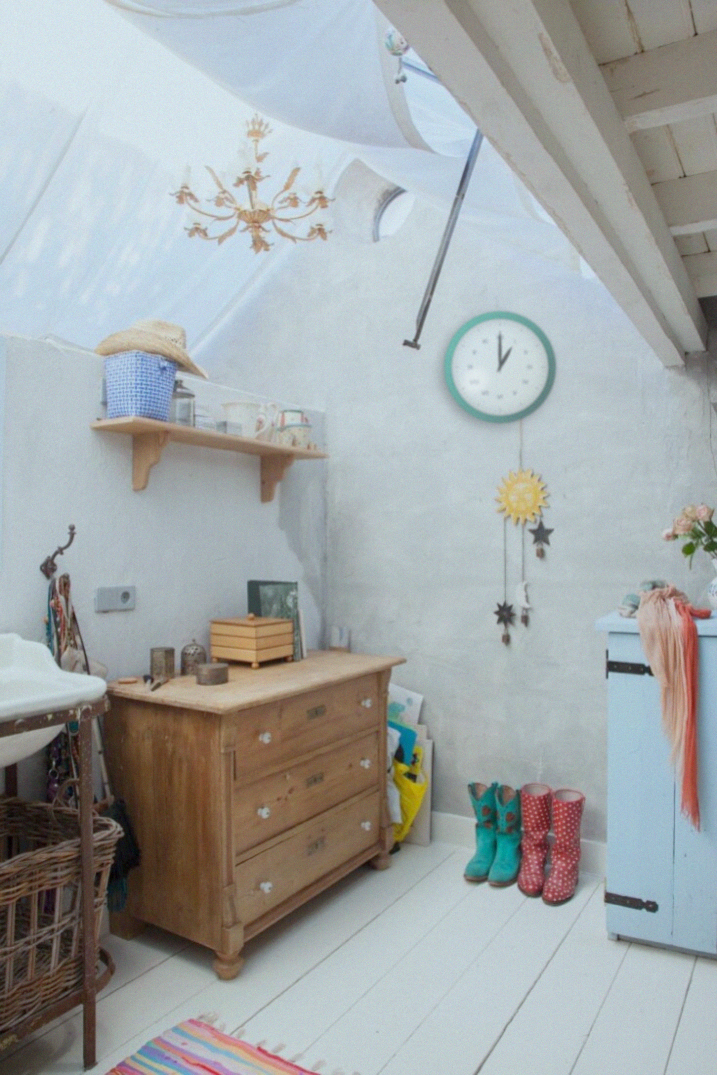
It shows 1.00
